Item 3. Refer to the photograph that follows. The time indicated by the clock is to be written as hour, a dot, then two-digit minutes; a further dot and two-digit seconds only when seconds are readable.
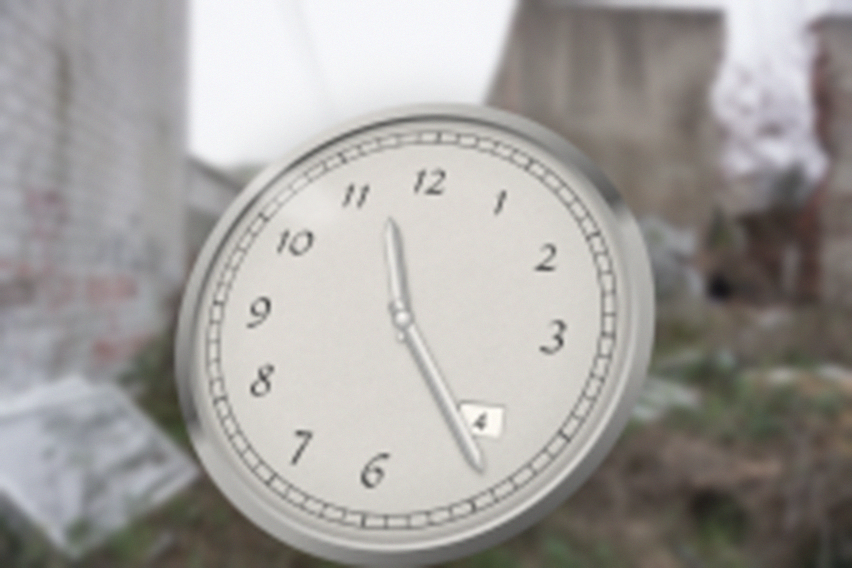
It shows 11.24
